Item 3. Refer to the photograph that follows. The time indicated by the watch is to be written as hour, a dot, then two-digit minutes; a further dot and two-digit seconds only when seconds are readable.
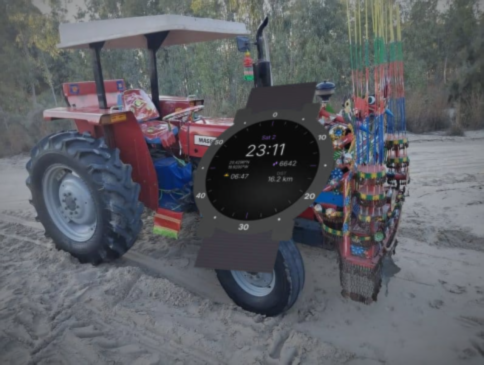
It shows 23.11
